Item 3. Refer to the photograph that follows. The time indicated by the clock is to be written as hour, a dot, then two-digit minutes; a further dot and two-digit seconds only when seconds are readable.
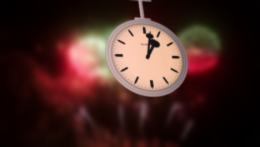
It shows 1.02
